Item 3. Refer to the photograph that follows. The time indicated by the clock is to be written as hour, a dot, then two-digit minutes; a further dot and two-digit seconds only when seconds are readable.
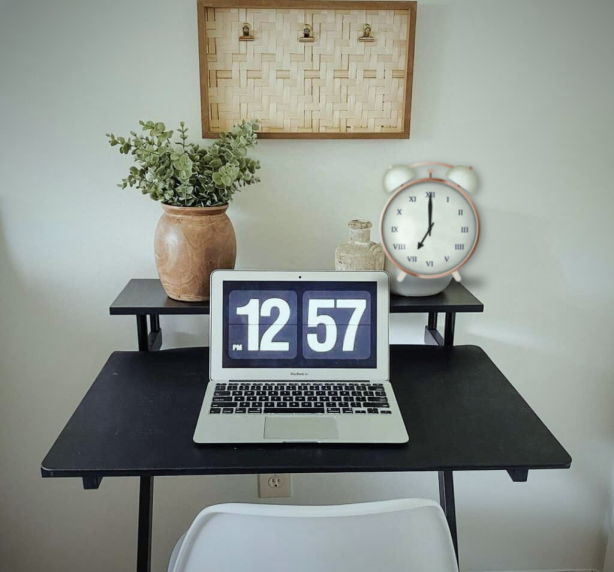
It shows 7.00
